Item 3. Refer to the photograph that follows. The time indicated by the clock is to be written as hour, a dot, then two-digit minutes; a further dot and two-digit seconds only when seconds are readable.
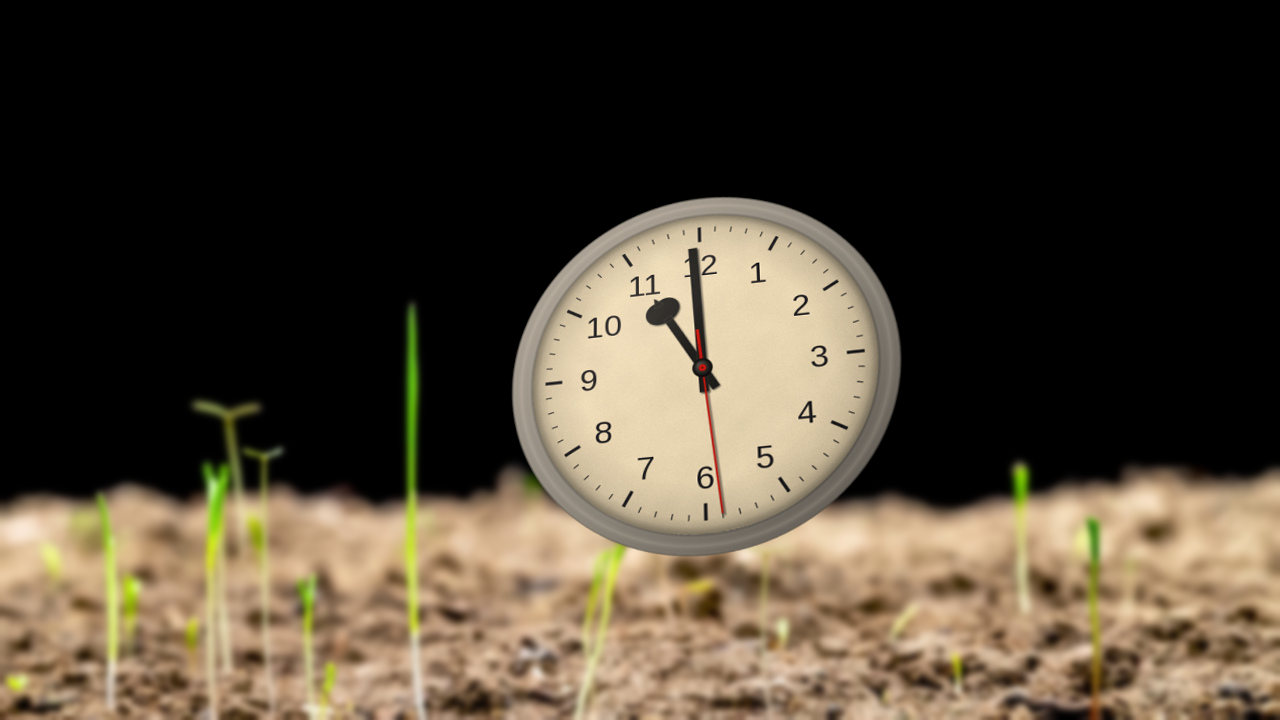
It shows 10.59.29
